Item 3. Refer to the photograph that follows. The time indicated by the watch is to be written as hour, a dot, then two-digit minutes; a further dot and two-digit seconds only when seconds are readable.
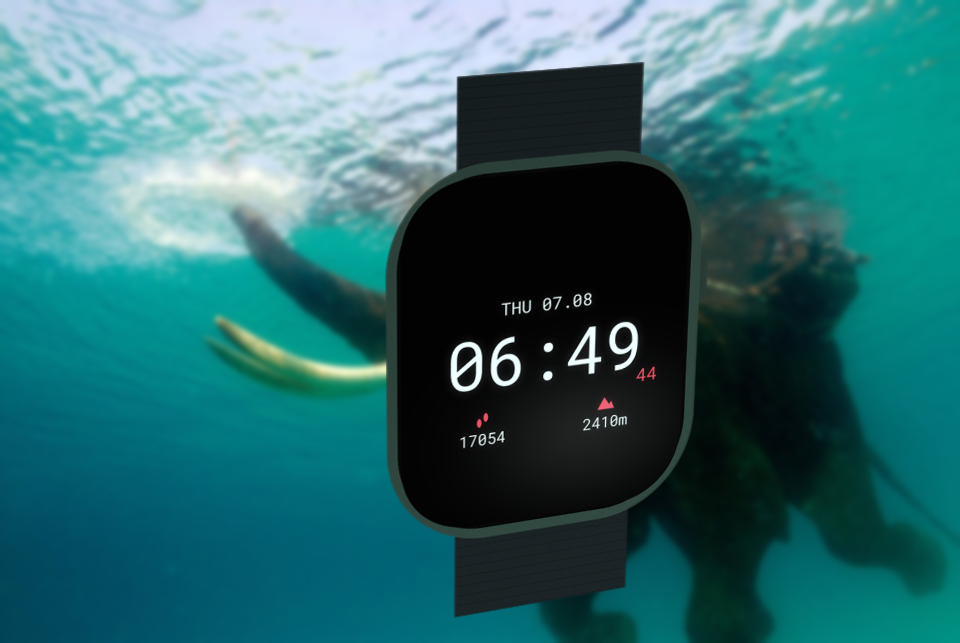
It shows 6.49.44
